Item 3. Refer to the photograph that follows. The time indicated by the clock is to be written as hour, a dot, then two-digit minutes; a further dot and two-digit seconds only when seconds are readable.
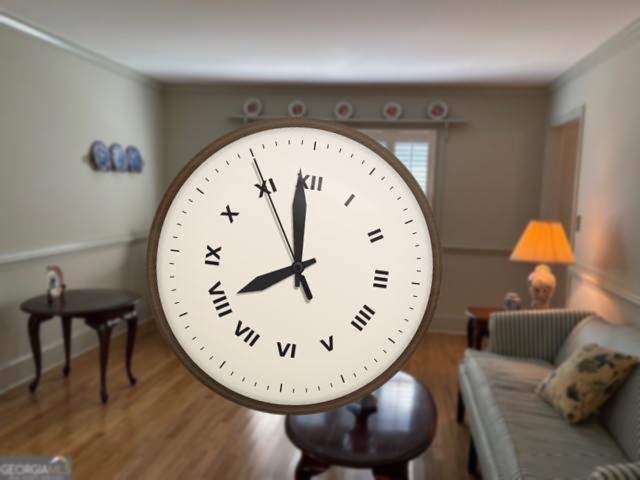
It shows 7.58.55
